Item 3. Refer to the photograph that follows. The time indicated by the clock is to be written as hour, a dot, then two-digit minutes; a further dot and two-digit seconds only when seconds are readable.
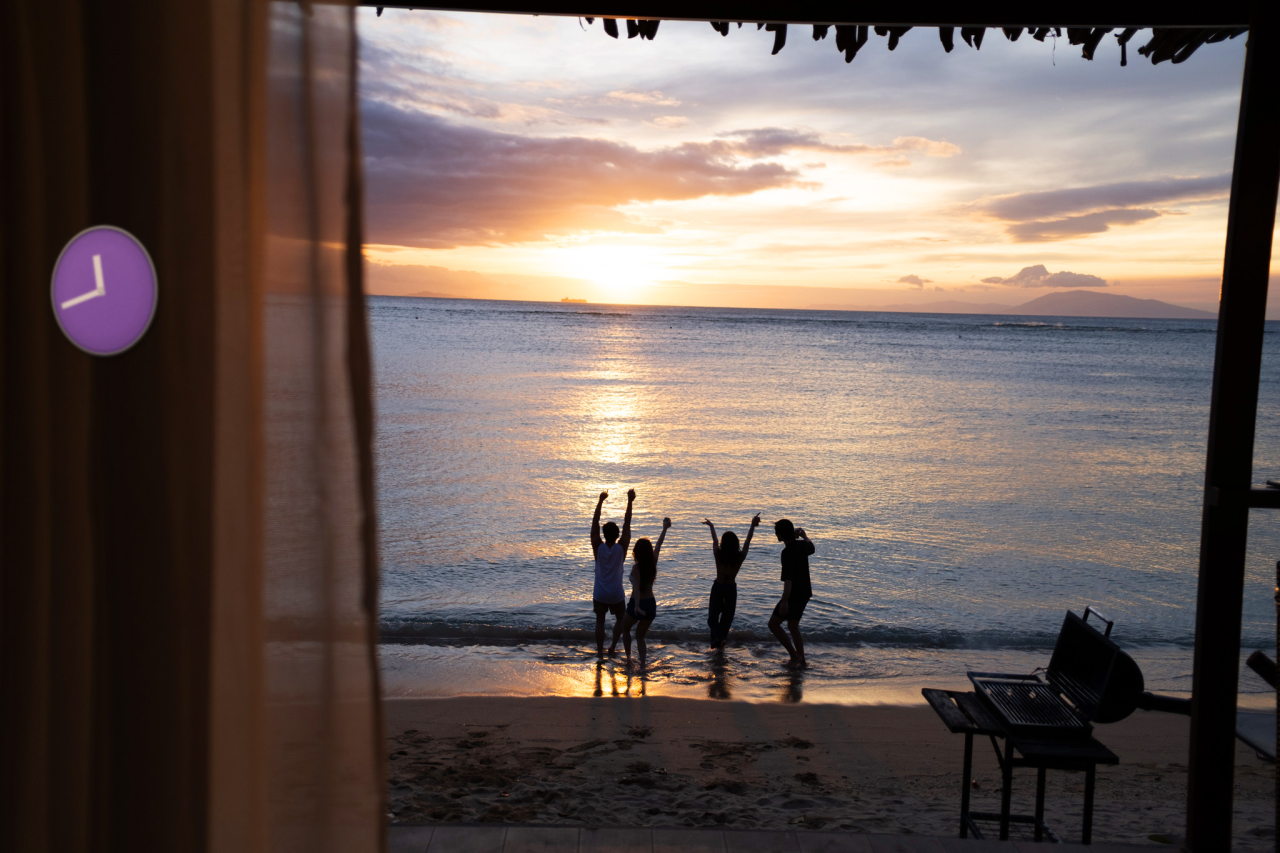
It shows 11.42
